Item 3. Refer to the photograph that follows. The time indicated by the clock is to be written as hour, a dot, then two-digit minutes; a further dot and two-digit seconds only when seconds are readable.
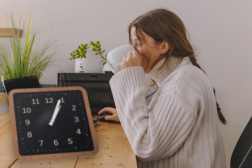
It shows 1.04
